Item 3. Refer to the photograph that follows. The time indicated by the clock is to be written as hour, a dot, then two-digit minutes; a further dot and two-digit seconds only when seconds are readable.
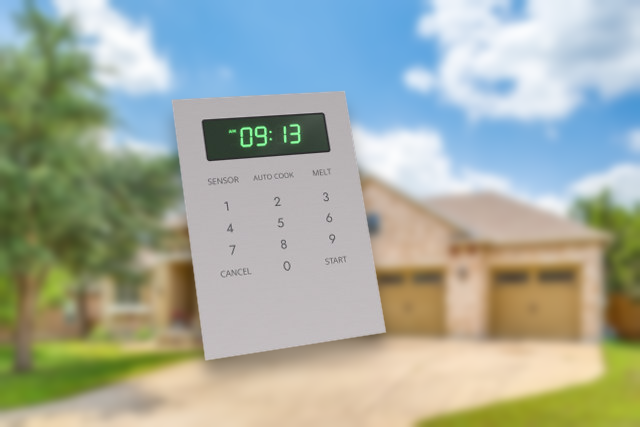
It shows 9.13
